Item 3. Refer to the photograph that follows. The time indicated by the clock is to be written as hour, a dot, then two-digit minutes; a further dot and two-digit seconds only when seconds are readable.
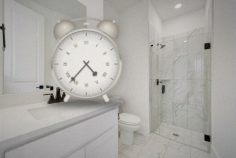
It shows 4.37
